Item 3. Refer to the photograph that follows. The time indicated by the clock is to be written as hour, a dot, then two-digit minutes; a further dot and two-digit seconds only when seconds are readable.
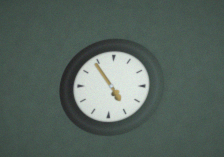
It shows 4.54
